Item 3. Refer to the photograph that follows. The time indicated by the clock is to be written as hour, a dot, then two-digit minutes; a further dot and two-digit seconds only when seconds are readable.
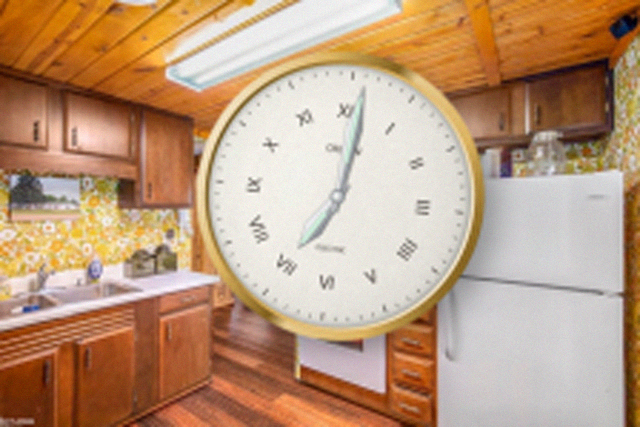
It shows 7.01
